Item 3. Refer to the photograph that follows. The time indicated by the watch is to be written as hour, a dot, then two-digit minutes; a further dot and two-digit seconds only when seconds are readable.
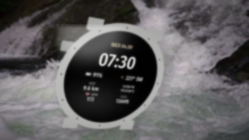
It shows 7.30
